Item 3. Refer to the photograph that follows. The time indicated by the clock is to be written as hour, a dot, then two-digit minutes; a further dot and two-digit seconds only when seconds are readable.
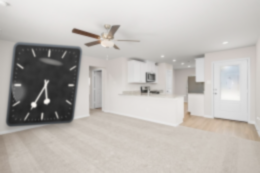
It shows 5.35
